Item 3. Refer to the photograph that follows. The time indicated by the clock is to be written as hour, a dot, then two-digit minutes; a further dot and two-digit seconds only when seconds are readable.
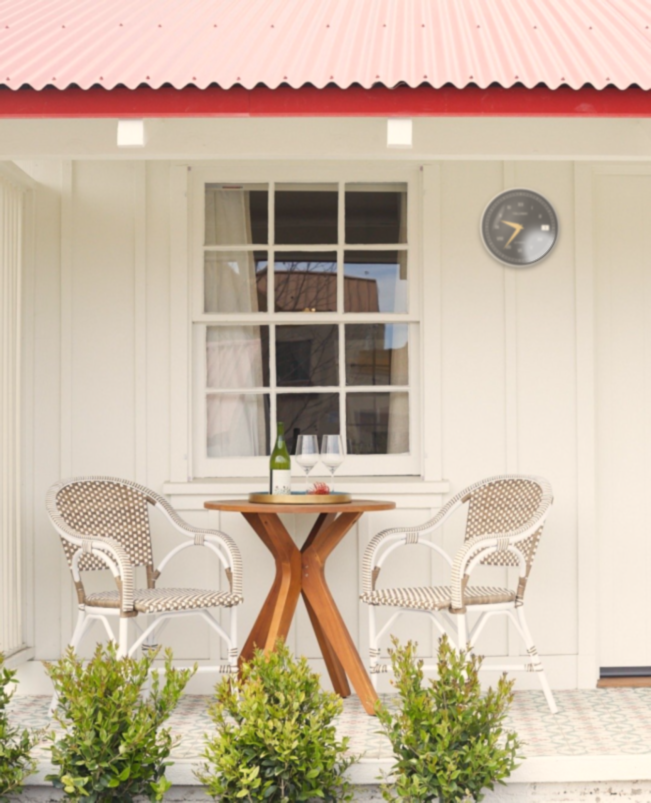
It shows 9.36
